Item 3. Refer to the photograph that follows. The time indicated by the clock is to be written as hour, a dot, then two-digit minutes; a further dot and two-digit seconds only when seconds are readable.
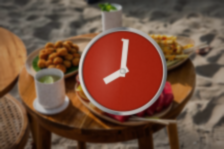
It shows 8.01
